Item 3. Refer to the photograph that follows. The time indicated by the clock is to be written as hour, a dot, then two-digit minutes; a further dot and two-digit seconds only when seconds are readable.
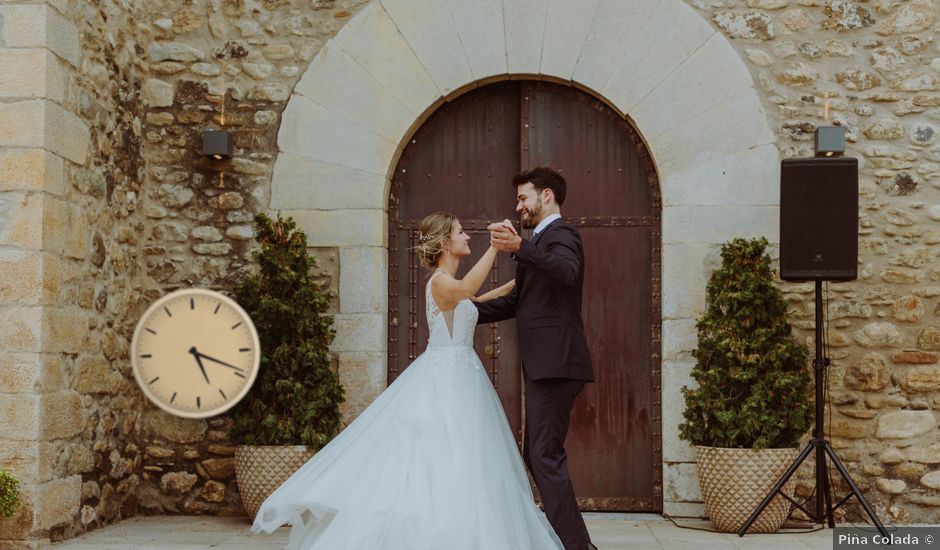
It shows 5.19
